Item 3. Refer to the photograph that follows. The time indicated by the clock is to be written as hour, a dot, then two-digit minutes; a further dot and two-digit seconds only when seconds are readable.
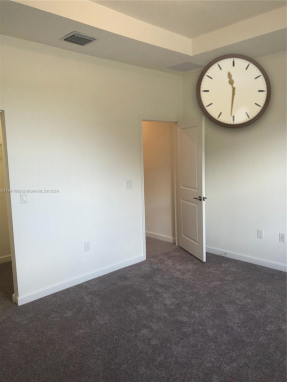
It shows 11.31
